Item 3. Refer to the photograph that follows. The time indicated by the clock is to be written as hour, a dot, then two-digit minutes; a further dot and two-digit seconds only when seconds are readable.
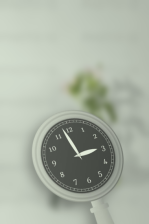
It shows 2.58
